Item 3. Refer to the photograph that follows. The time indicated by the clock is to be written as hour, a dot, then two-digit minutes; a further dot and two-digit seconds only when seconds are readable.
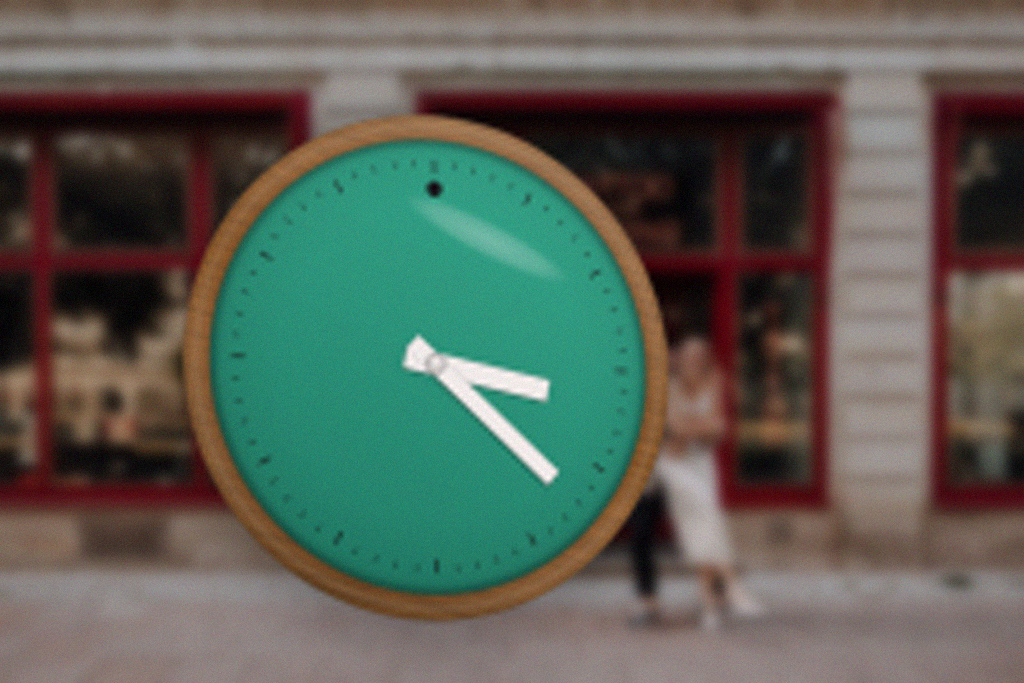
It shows 3.22
